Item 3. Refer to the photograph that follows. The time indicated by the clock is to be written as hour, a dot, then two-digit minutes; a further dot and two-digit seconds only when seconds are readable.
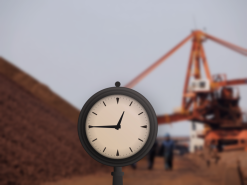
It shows 12.45
